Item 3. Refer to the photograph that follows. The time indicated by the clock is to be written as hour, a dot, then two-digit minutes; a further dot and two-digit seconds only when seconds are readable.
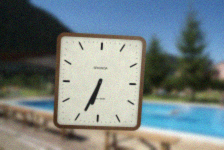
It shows 6.34
